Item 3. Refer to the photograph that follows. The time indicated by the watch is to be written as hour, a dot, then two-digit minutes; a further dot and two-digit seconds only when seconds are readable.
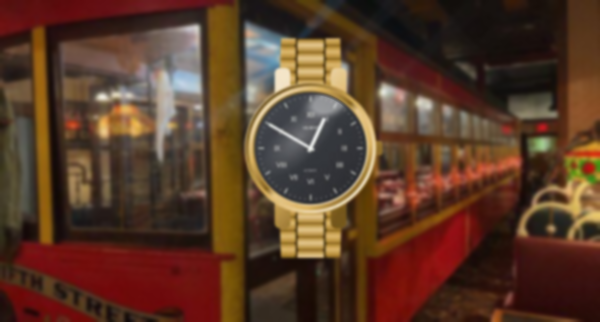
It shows 12.50
